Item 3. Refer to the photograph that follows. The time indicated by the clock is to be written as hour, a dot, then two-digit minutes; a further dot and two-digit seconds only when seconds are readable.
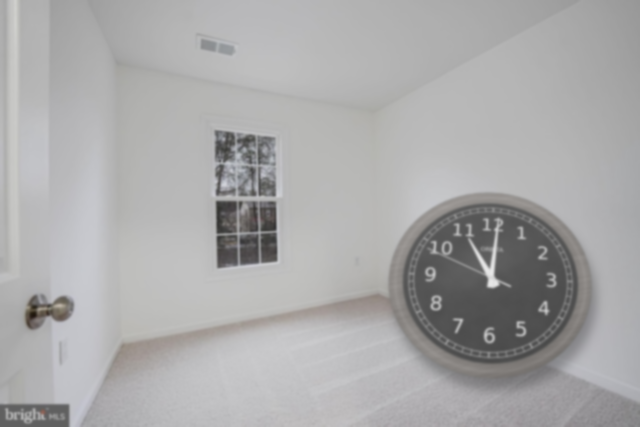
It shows 11.00.49
